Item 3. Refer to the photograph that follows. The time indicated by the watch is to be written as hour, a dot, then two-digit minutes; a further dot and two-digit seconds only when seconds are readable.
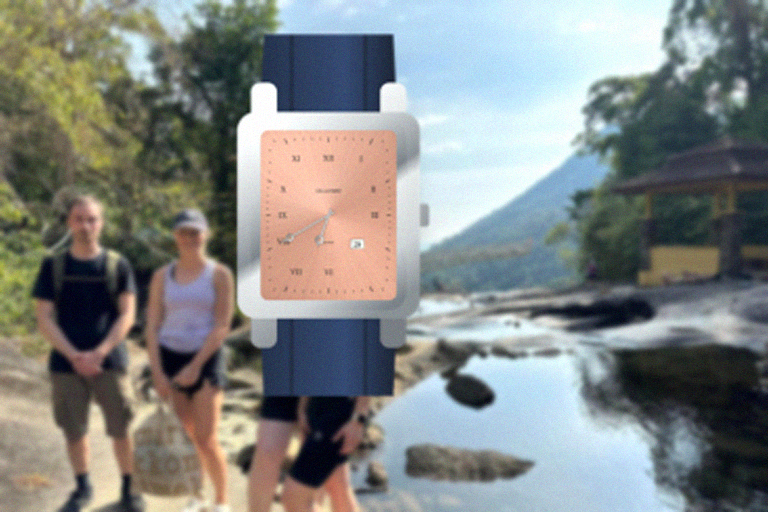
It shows 6.40
